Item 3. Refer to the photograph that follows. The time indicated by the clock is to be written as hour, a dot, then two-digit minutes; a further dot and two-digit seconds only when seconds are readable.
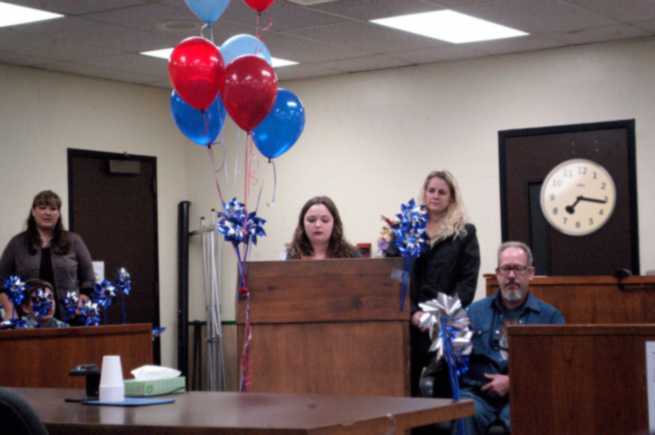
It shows 7.16
